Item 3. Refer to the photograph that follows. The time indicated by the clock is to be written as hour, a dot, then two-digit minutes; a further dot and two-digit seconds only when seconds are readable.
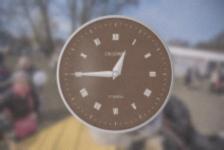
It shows 12.45
